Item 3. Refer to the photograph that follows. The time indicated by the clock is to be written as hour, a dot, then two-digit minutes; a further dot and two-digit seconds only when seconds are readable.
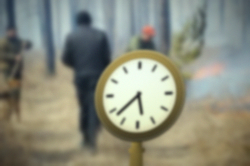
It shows 5.38
